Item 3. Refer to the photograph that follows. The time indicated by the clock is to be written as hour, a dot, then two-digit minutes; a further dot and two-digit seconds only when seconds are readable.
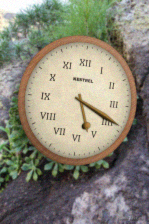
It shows 5.19
